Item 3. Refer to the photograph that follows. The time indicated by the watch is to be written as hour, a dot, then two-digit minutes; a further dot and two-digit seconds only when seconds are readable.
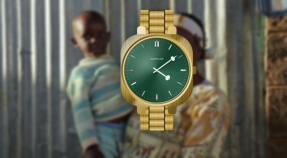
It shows 4.09
